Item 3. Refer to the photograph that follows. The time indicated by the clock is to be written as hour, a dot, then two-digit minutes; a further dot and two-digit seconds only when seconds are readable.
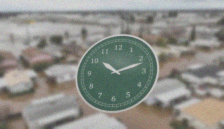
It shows 10.12
